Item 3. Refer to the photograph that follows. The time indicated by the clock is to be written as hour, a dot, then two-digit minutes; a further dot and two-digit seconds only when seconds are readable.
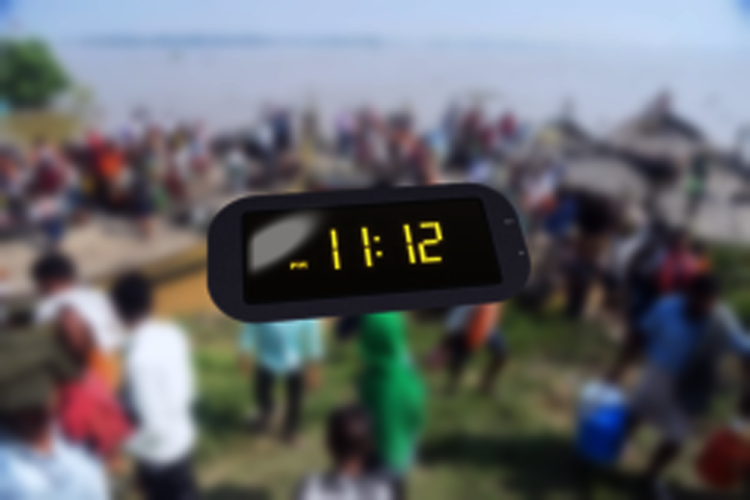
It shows 11.12
